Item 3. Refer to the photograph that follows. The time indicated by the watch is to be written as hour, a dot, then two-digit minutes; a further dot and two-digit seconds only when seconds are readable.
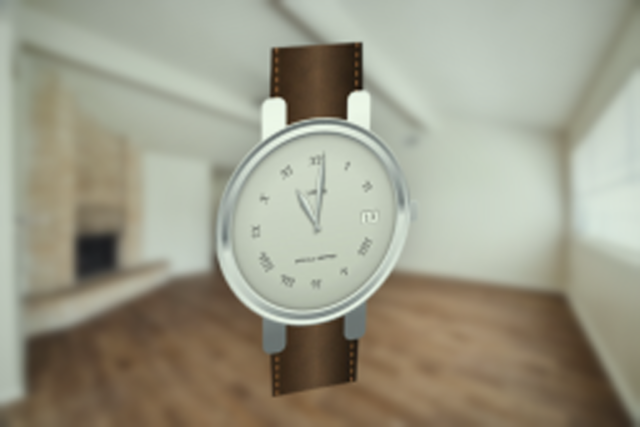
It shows 11.01
